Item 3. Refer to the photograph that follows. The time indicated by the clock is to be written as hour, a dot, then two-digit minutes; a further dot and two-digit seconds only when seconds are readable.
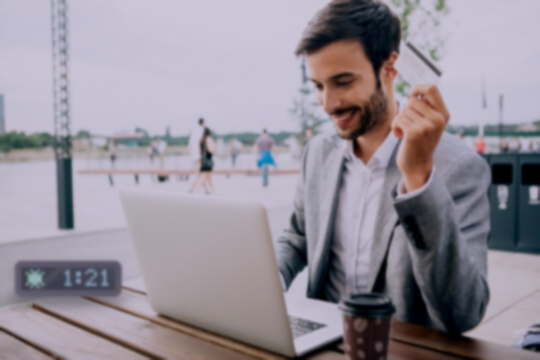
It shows 1.21
